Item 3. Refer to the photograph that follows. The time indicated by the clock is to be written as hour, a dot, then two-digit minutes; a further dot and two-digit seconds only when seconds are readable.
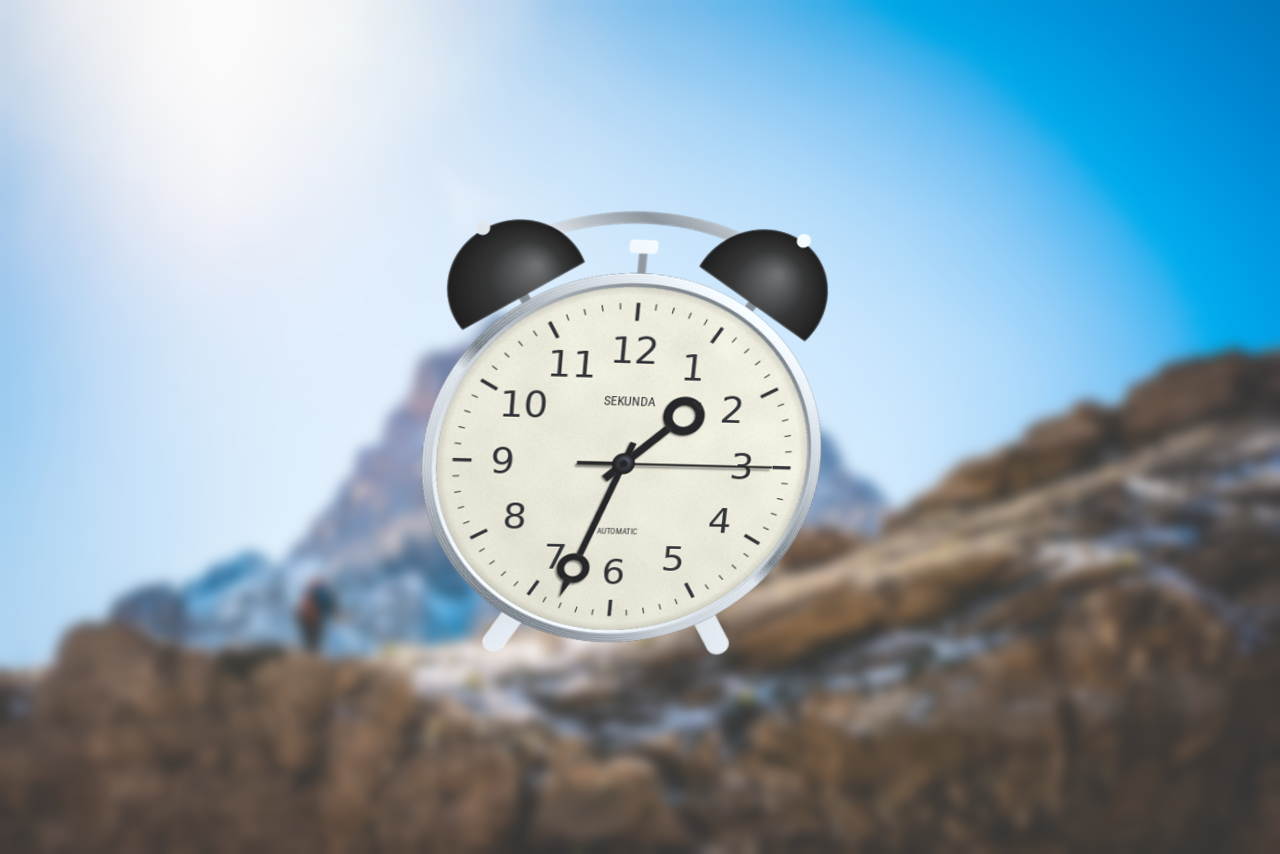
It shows 1.33.15
